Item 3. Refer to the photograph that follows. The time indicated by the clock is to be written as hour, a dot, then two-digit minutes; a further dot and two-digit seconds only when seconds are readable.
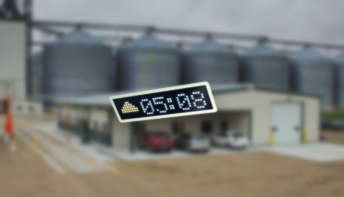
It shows 5.08
